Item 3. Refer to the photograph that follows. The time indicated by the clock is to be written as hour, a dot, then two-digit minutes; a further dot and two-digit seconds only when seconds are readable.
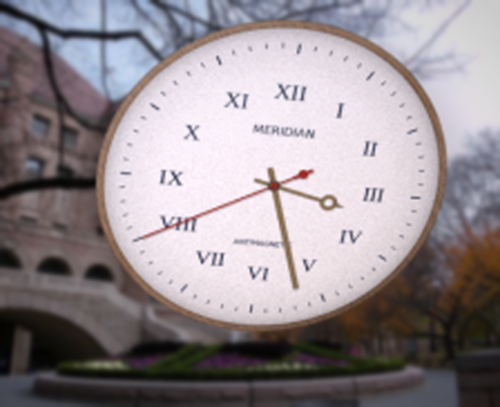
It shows 3.26.40
